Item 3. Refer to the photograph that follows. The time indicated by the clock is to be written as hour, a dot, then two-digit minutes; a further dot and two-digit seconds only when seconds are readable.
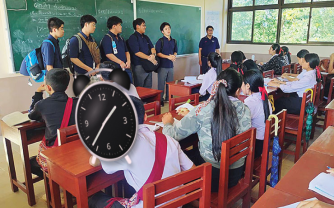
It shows 1.37
